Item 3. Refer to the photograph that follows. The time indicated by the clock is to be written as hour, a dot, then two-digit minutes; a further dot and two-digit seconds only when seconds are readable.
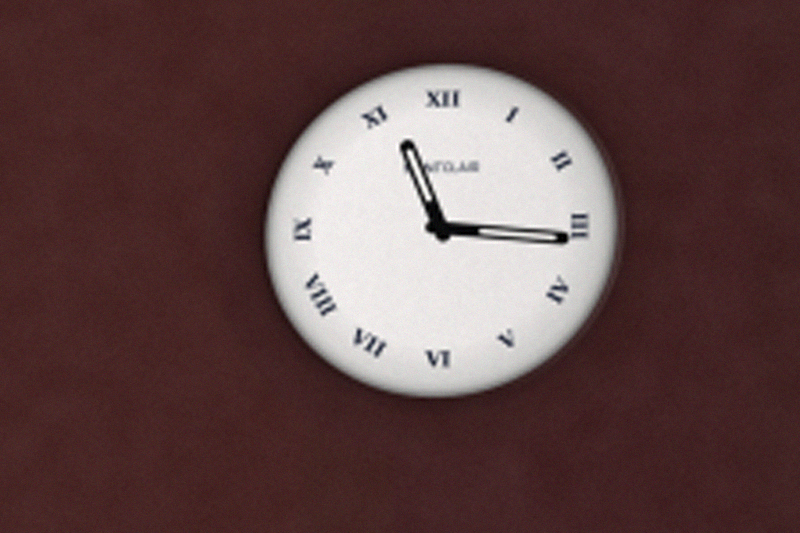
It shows 11.16
